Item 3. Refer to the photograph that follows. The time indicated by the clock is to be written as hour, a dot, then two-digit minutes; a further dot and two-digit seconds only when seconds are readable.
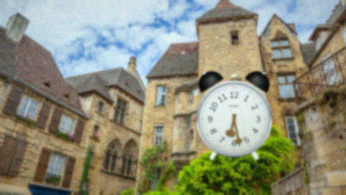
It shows 6.28
